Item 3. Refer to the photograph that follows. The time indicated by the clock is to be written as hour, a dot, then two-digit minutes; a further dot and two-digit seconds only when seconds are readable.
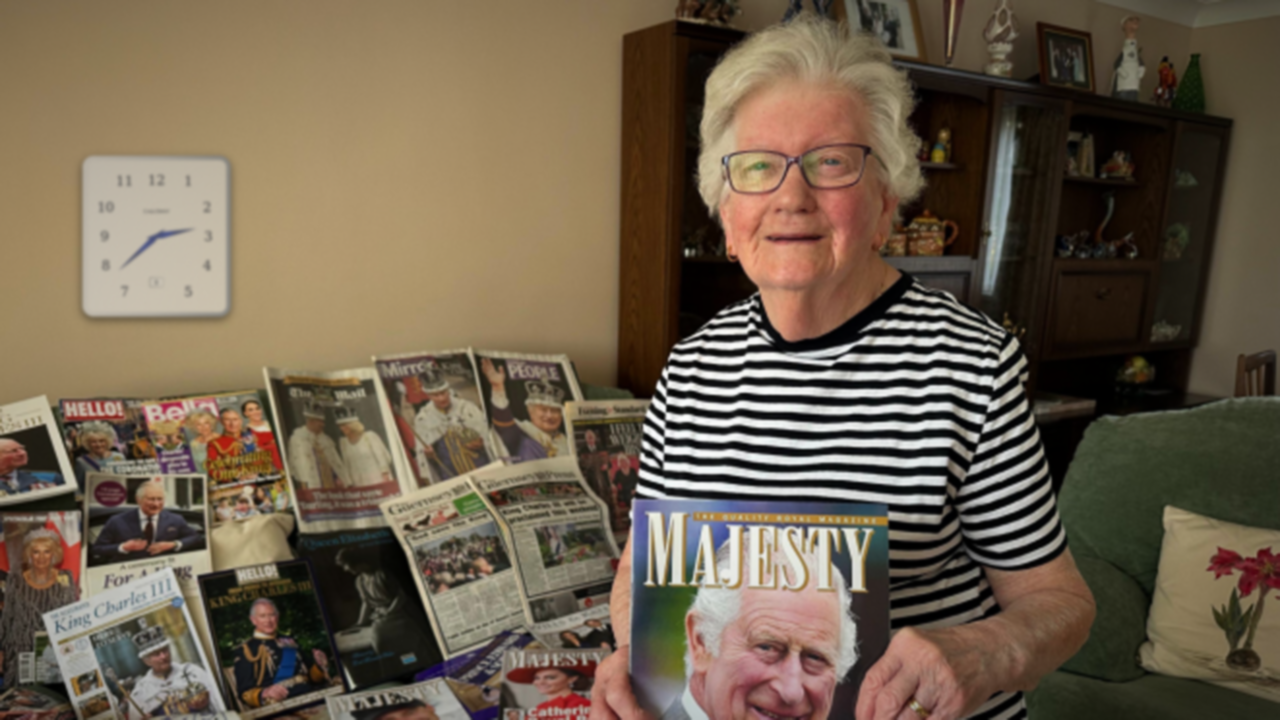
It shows 2.38
